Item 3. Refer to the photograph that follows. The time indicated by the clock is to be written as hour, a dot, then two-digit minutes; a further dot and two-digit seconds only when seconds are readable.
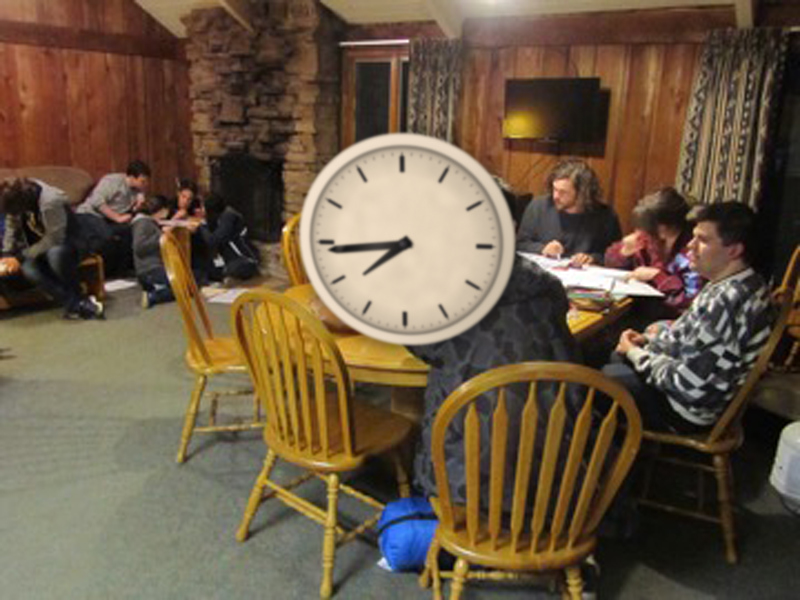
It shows 7.44
